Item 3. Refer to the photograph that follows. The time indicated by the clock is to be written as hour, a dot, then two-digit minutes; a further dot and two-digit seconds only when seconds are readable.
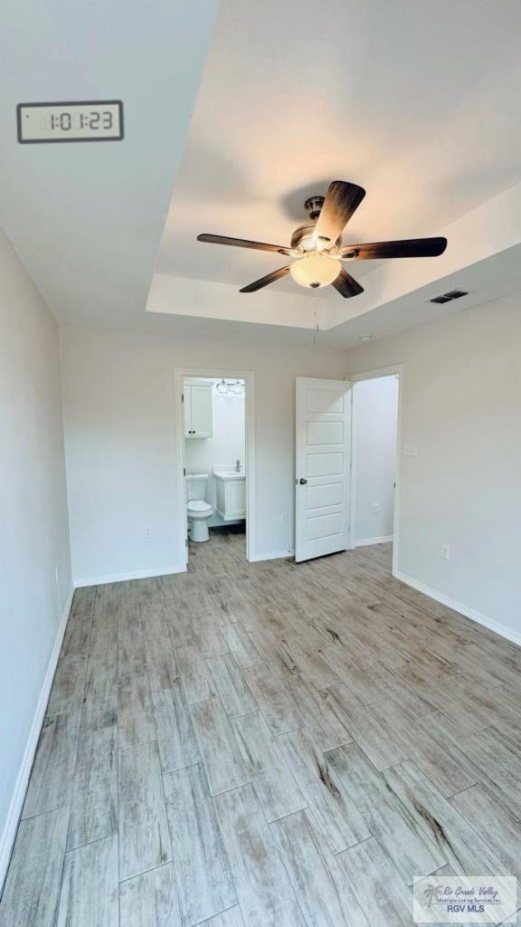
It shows 1.01.23
